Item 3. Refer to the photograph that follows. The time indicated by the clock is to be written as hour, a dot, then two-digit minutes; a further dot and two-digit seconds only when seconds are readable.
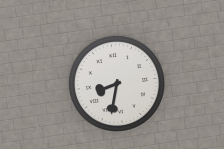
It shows 8.33
